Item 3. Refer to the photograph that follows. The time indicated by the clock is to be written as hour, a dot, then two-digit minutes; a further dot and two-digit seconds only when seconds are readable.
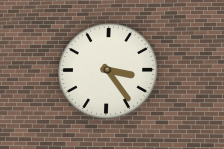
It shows 3.24
